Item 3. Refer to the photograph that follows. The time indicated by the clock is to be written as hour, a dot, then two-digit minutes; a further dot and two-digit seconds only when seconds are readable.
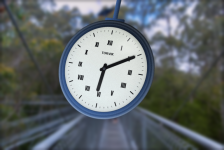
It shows 6.10
